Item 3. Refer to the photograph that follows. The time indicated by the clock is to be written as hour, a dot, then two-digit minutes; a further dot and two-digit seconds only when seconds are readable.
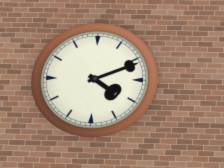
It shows 4.11
